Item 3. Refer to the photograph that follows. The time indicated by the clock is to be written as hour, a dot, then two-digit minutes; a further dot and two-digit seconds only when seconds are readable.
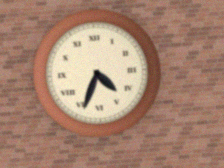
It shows 4.34
